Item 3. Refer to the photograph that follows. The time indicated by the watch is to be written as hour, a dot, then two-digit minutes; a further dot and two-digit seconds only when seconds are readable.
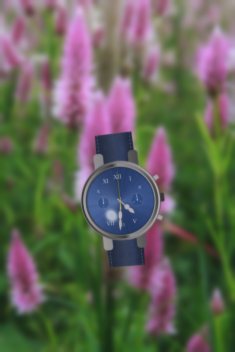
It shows 4.31
